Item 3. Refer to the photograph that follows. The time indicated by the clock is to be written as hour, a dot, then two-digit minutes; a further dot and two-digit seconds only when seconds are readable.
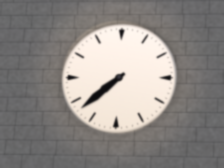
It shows 7.38
